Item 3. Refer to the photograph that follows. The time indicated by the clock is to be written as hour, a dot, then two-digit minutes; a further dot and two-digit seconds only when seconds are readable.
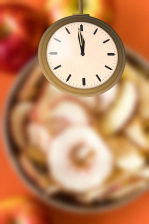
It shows 11.59
